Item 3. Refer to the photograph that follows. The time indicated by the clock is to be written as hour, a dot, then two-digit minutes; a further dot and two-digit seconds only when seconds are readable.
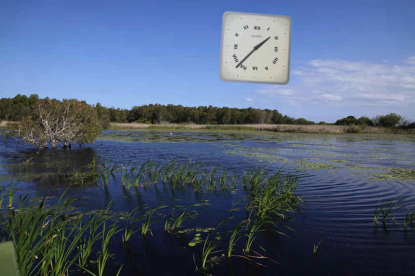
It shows 1.37
